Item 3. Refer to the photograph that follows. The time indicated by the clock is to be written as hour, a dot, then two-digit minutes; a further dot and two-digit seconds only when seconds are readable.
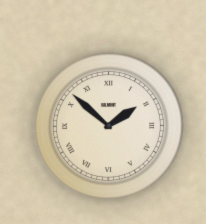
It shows 1.52
